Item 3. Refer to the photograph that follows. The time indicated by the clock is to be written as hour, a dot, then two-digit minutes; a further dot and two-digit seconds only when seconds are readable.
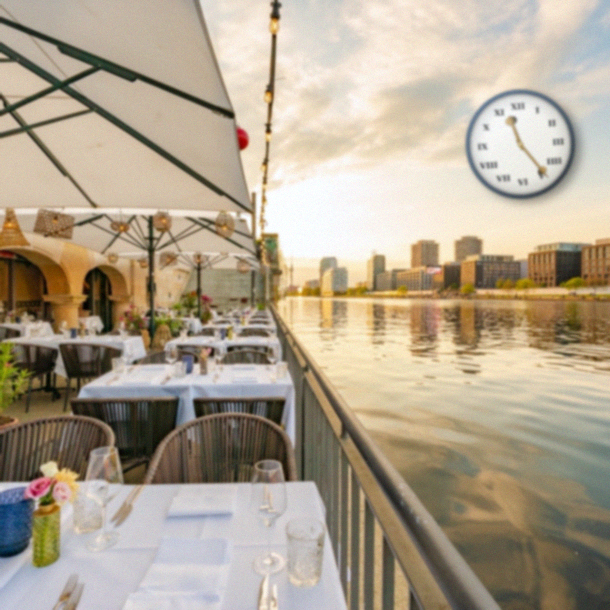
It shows 11.24
